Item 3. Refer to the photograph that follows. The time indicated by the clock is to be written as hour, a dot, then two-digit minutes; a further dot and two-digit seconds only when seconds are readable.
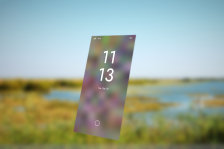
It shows 11.13
